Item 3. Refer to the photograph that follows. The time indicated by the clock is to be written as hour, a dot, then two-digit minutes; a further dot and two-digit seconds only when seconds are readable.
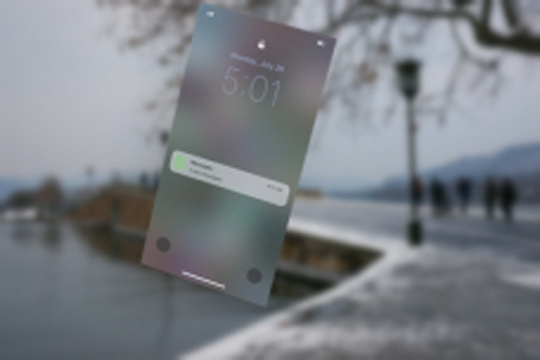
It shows 5.01
